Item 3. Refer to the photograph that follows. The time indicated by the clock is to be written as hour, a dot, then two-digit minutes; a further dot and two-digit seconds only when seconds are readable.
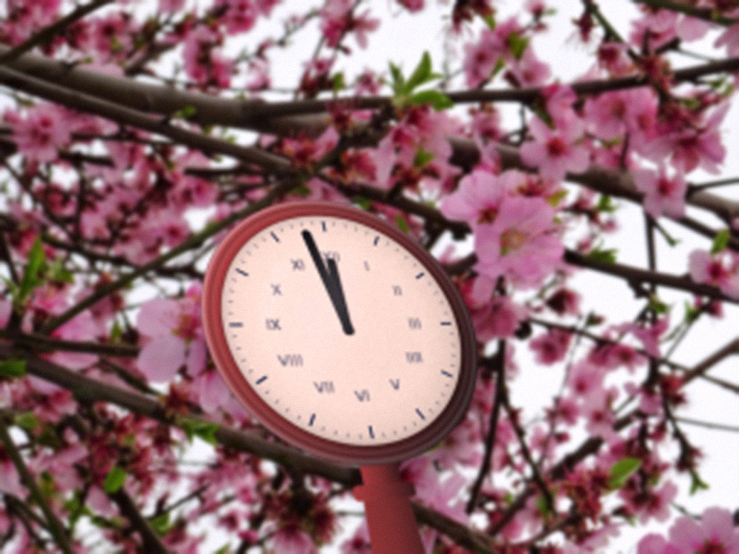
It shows 11.58
